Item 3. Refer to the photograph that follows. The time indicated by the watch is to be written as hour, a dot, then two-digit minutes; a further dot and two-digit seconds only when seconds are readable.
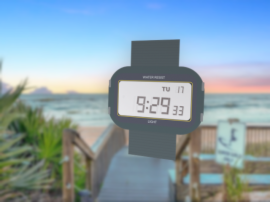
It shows 9.29.33
